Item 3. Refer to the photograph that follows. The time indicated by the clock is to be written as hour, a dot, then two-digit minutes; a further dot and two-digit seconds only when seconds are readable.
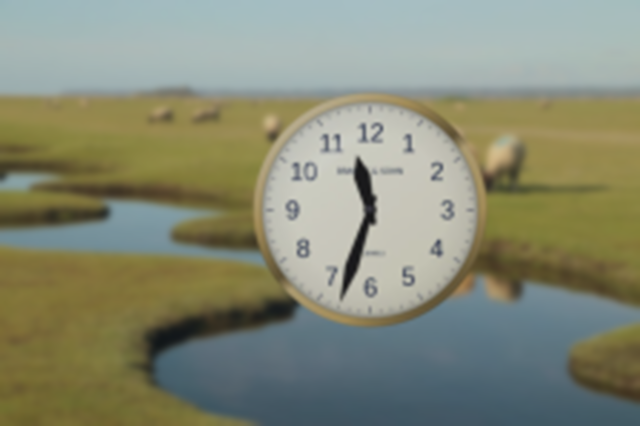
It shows 11.33
